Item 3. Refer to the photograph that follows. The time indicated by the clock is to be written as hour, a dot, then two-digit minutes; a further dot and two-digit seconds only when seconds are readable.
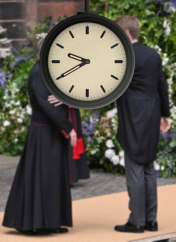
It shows 9.40
